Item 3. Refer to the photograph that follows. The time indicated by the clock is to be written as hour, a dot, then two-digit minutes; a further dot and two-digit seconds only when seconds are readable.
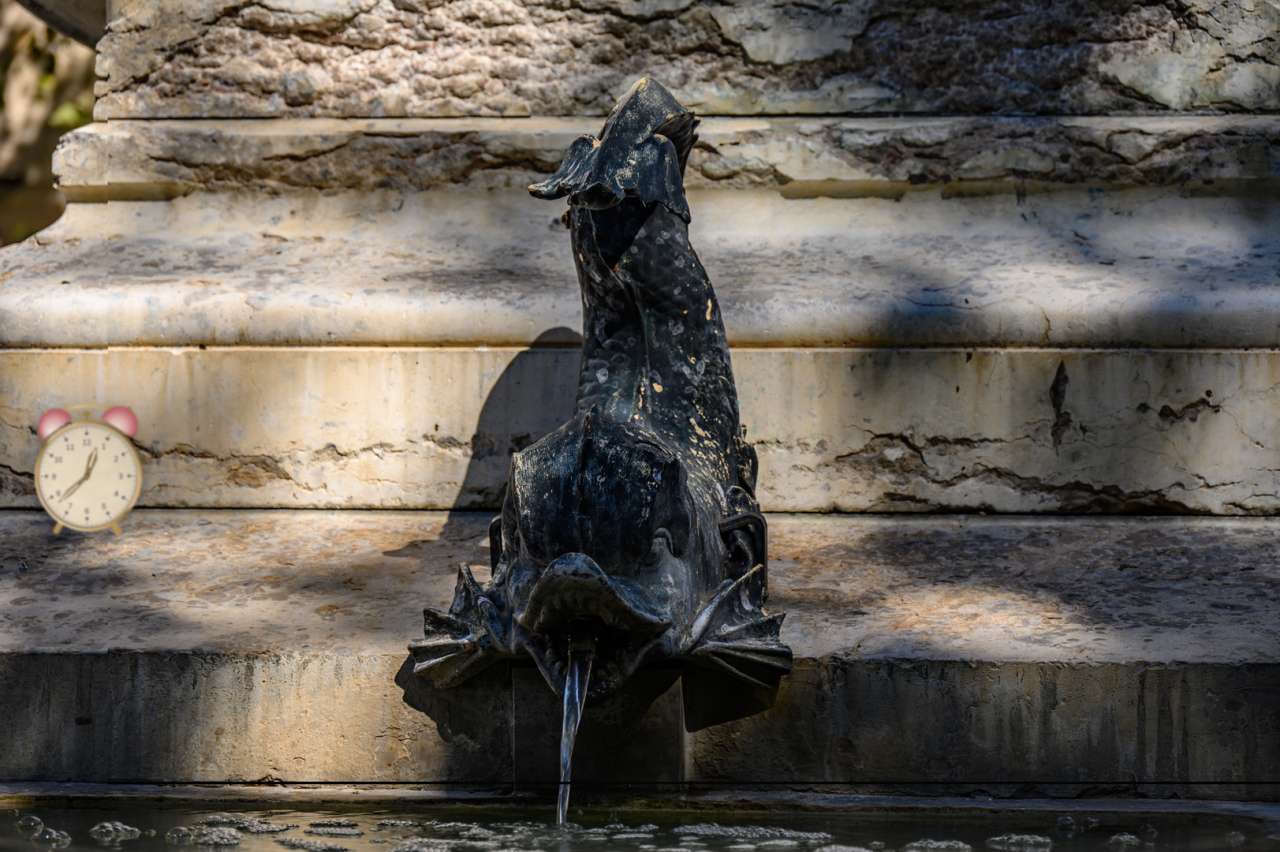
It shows 12.38
